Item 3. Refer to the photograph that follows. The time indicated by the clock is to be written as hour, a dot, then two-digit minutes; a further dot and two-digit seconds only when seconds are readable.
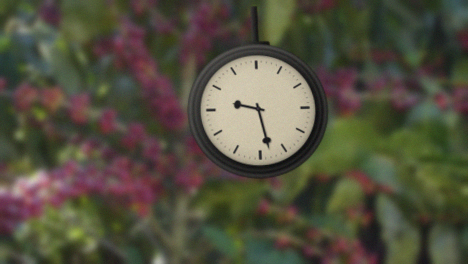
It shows 9.28
